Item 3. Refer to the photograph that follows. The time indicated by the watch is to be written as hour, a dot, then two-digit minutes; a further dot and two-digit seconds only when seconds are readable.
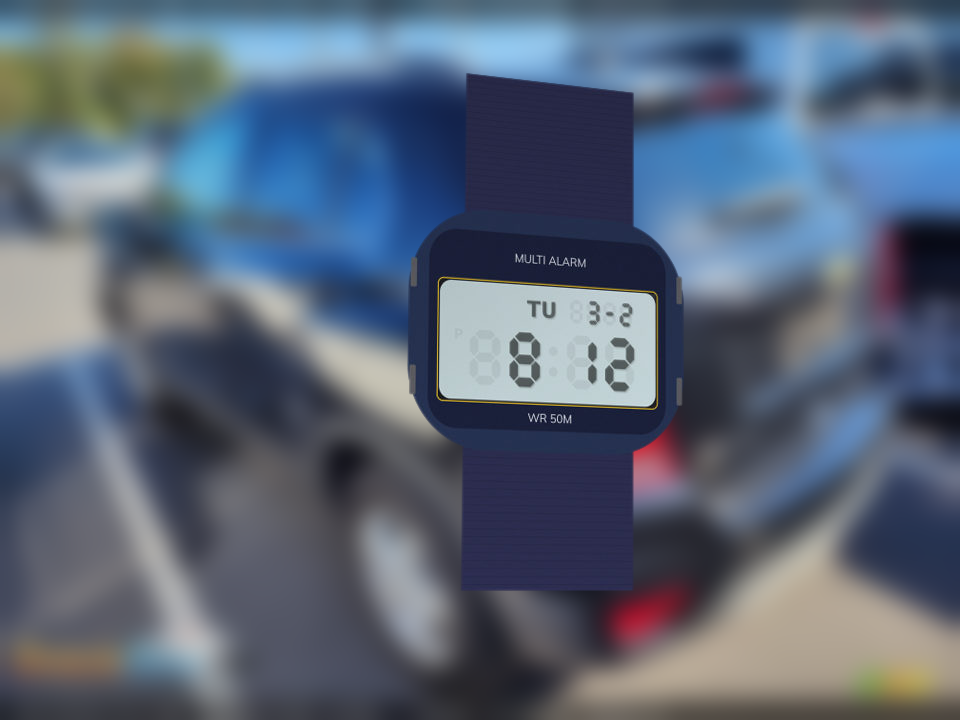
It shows 8.12
